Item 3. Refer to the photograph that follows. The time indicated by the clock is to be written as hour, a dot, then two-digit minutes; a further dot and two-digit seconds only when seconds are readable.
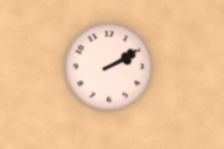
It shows 2.10
